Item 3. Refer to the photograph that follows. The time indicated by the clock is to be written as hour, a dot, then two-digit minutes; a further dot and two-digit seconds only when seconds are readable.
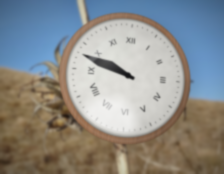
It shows 9.48
